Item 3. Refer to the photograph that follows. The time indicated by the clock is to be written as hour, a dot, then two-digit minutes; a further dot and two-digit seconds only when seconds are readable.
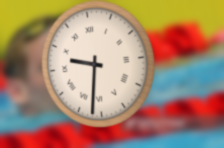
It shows 9.32
